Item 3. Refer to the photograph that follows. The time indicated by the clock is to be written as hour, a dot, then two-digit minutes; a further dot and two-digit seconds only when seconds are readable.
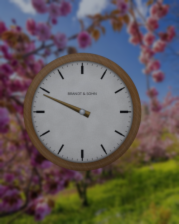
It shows 9.49
